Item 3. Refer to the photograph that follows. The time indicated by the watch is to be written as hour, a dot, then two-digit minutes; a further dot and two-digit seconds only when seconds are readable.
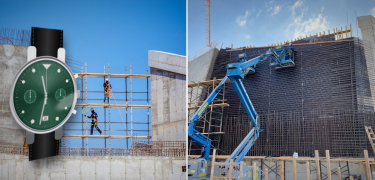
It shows 11.32
